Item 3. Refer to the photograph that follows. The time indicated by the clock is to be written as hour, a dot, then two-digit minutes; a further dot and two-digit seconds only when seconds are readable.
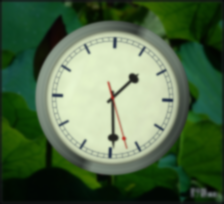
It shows 1.29.27
